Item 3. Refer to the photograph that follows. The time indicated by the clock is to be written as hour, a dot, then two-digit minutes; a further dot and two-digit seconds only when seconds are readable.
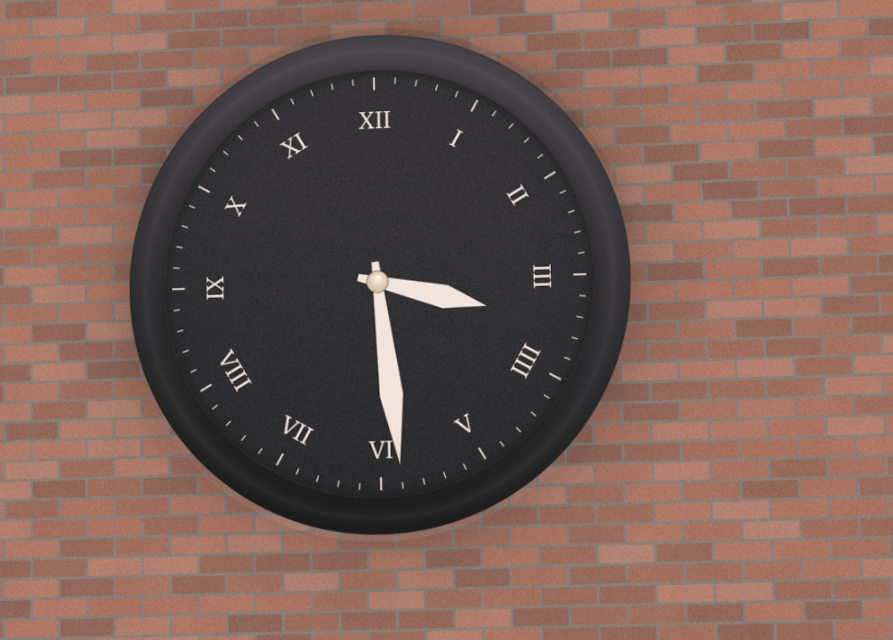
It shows 3.29
